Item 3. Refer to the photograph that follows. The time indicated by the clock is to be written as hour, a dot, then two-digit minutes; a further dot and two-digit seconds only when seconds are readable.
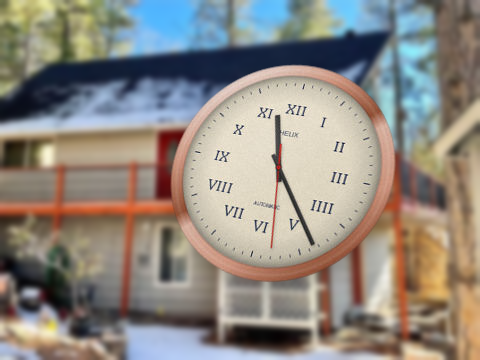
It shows 11.23.28
